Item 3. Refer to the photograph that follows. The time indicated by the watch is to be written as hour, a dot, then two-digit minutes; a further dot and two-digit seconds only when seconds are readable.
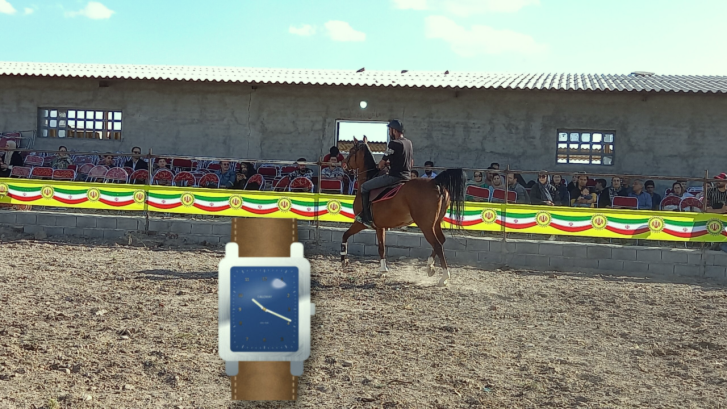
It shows 10.19
